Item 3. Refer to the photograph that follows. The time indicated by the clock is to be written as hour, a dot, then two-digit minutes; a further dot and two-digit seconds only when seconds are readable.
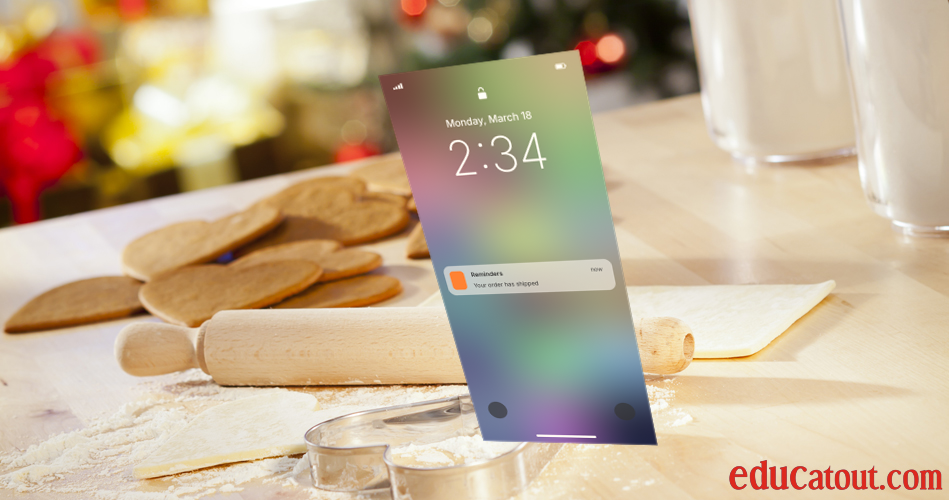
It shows 2.34
